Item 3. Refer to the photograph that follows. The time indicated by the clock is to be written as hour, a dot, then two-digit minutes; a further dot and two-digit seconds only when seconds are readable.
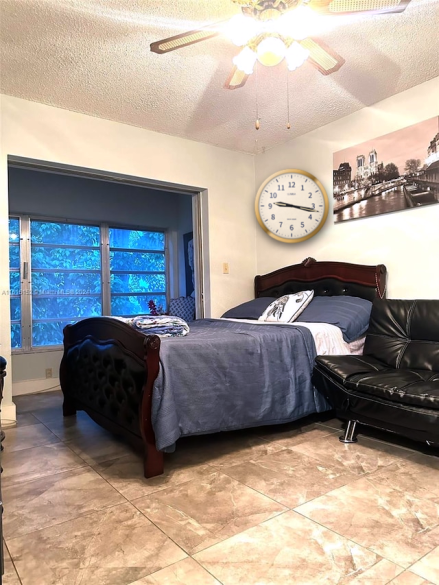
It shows 9.17
